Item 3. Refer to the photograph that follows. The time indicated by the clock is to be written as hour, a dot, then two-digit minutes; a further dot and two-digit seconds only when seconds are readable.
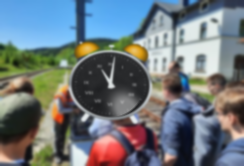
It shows 11.01
